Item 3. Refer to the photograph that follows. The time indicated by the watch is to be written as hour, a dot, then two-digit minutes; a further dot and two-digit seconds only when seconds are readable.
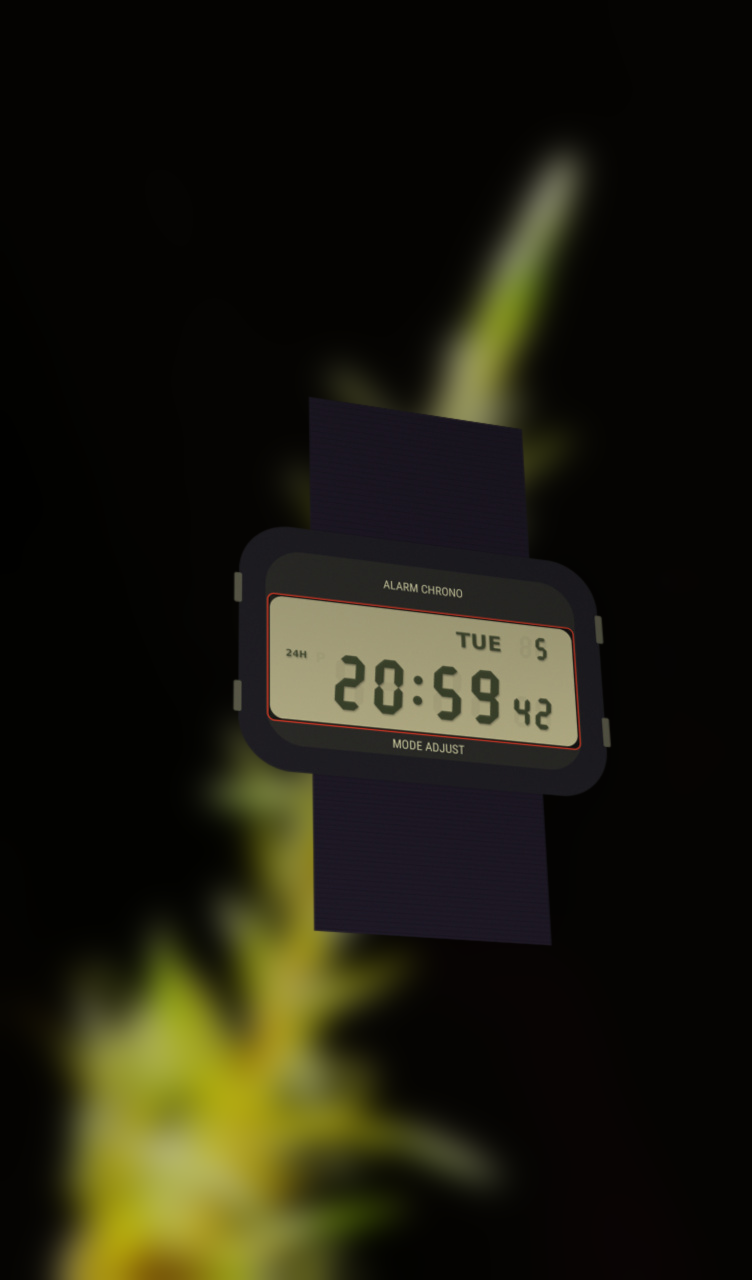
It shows 20.59.42
